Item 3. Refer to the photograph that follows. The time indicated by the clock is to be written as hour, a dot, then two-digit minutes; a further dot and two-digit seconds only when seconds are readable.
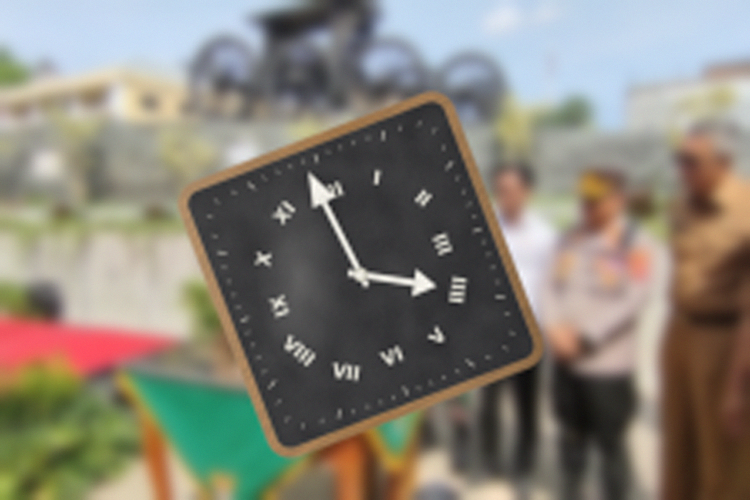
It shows 3.59
